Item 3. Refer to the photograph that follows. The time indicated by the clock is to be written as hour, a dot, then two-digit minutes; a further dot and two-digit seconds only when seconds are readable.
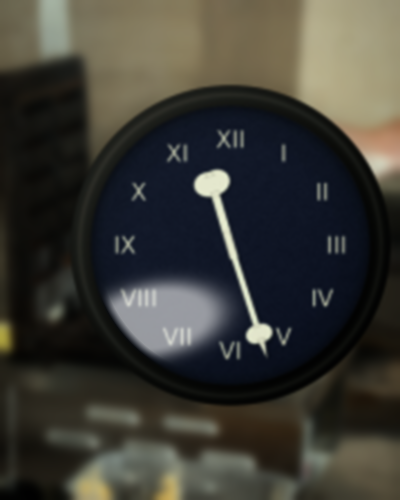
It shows 11.27
